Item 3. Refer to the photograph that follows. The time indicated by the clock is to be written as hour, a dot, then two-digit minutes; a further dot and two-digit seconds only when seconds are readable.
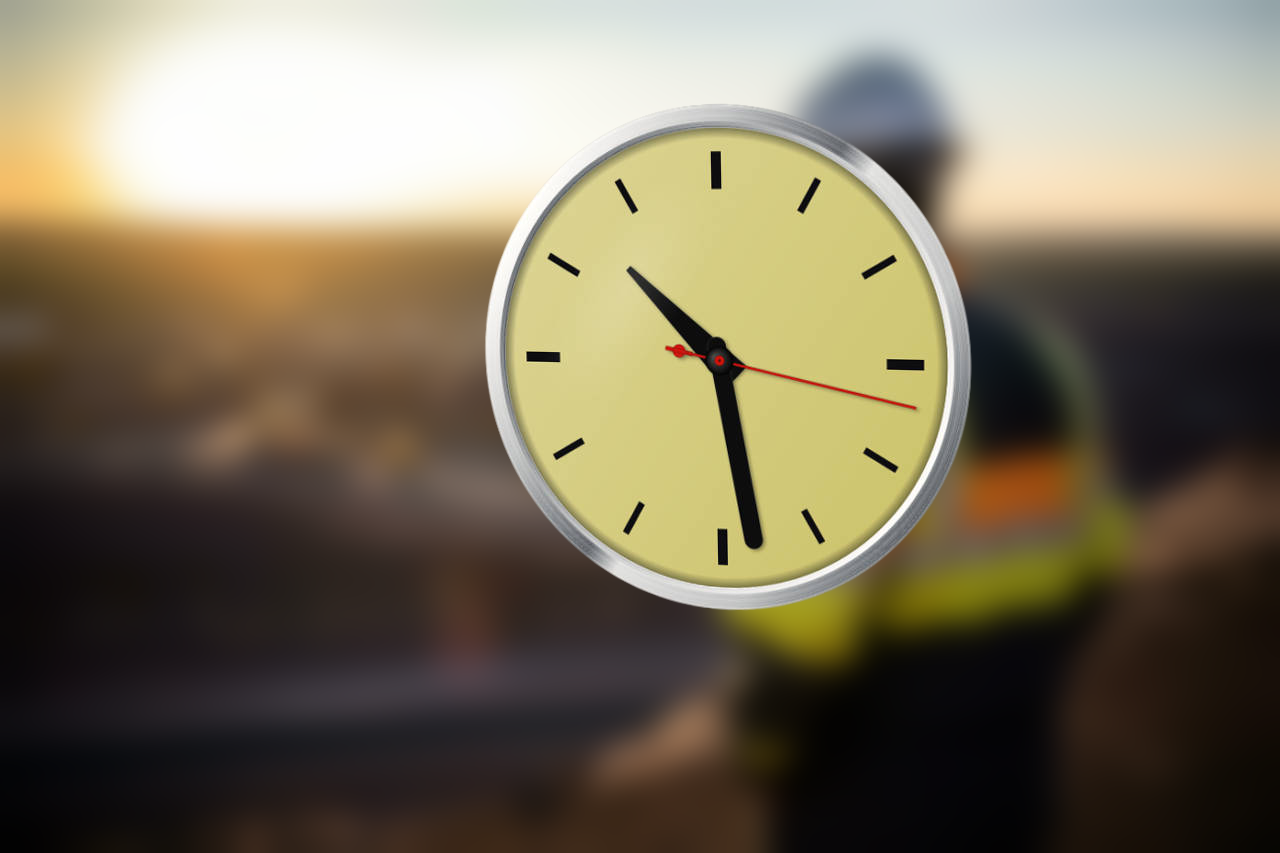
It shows 10.28.17
